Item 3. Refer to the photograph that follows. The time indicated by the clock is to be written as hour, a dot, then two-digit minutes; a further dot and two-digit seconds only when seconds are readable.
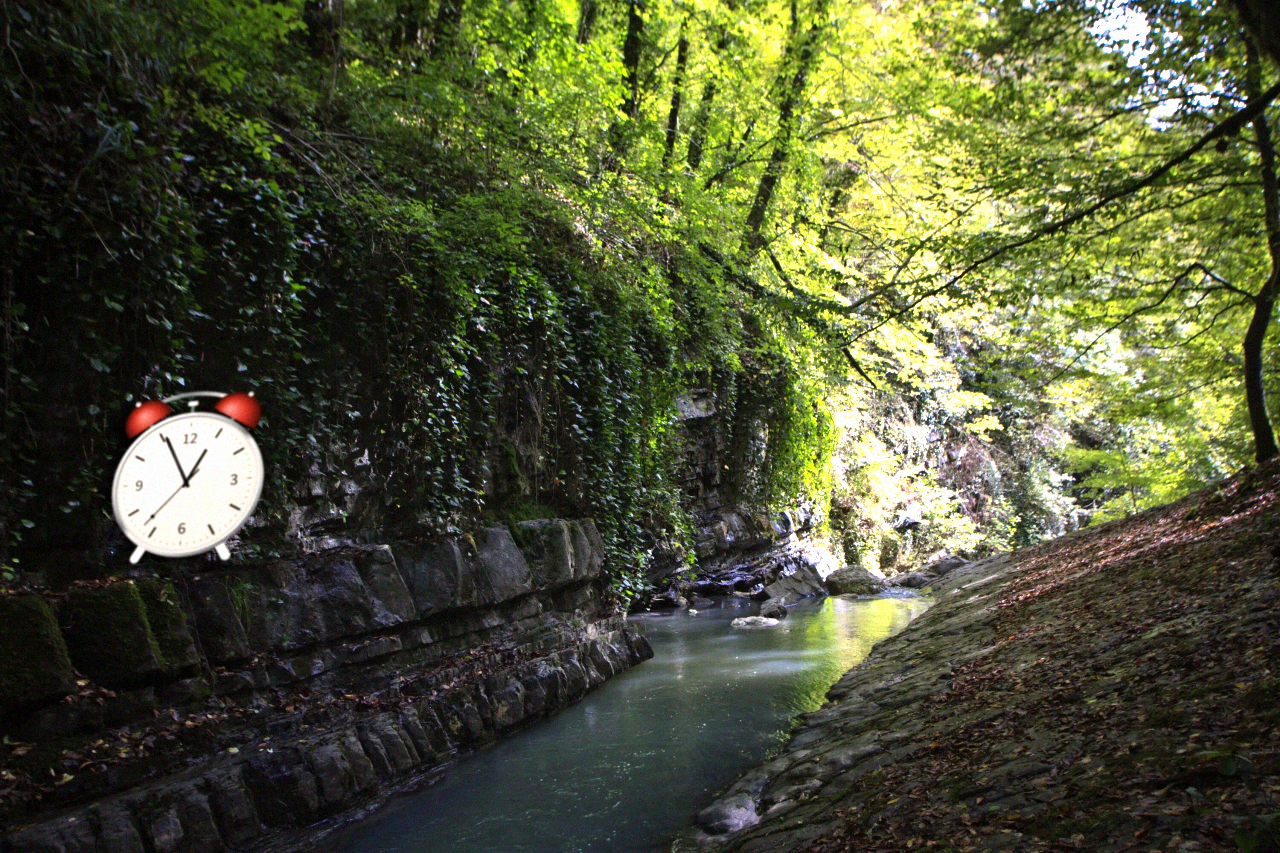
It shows 12.55.37
